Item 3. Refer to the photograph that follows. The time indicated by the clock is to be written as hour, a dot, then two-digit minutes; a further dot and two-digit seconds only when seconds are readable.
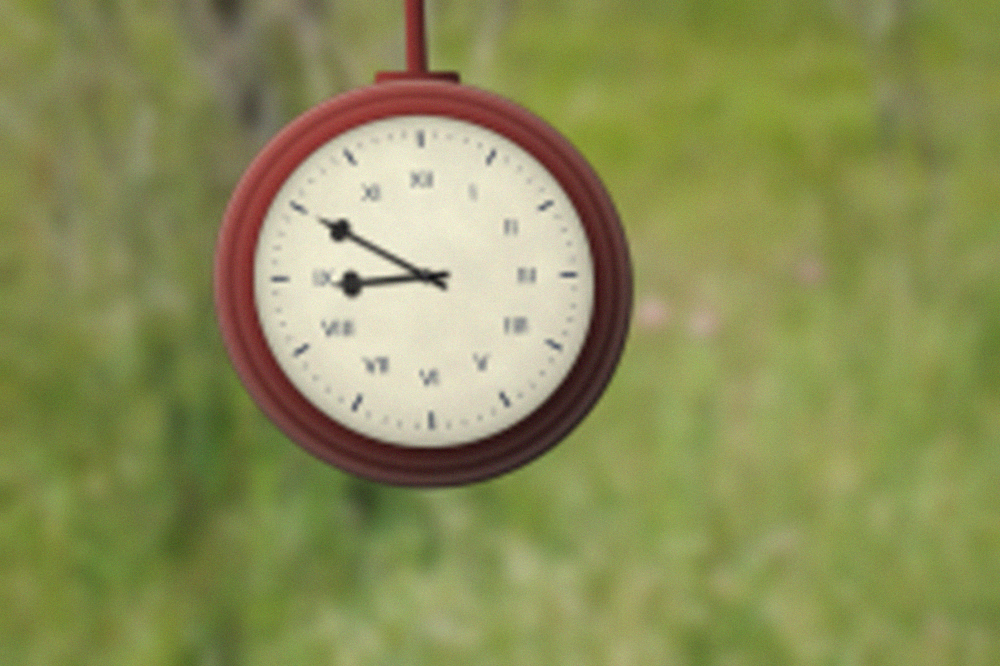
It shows 8.50
